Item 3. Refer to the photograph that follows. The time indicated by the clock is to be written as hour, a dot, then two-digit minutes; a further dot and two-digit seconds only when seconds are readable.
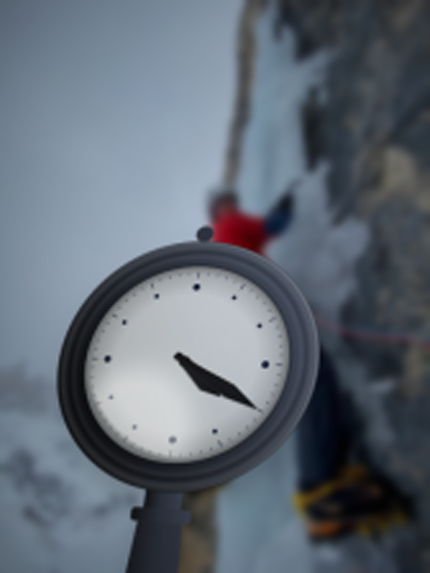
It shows 4.20
